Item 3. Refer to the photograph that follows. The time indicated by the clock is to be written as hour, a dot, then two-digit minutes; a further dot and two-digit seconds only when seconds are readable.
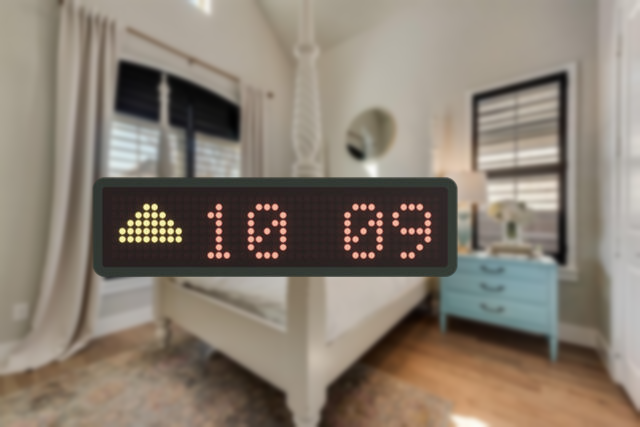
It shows 10.09
